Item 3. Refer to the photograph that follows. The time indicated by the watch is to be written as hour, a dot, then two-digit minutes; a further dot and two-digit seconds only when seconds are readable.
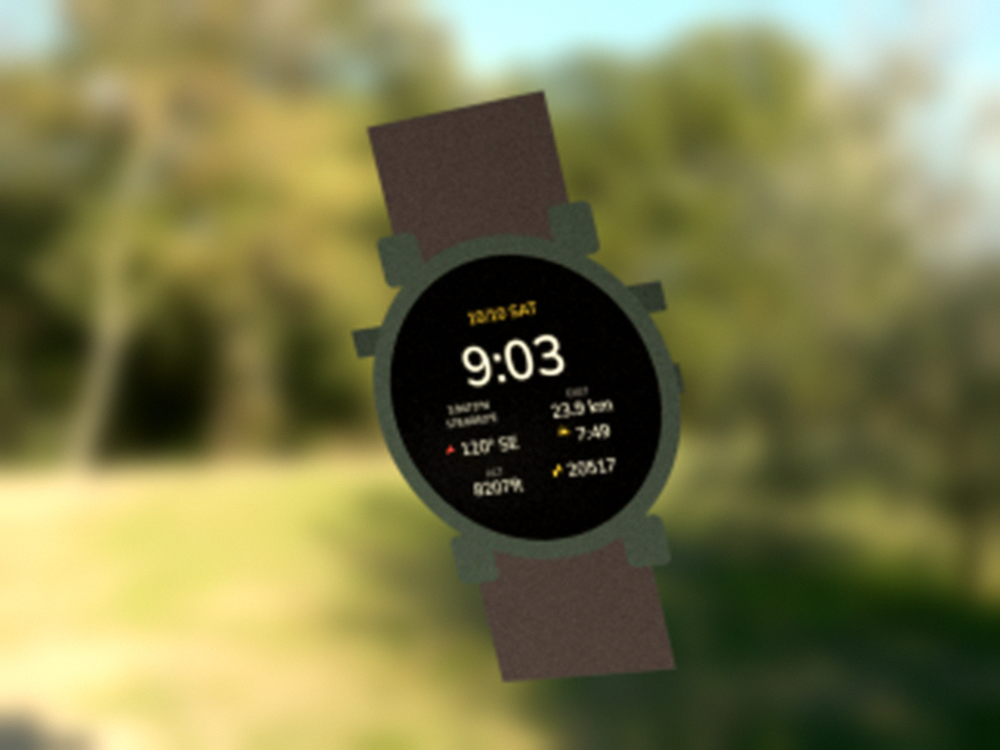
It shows 9.03
